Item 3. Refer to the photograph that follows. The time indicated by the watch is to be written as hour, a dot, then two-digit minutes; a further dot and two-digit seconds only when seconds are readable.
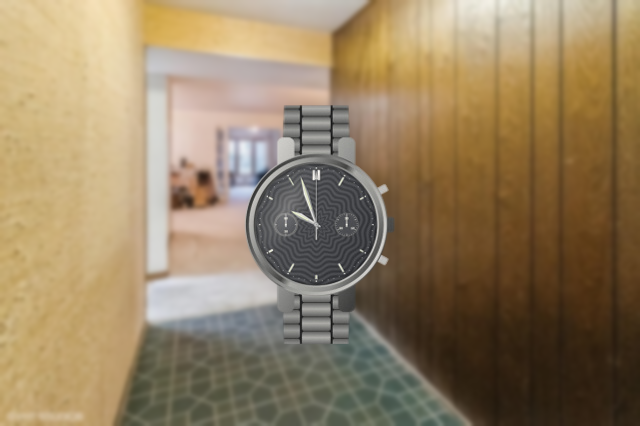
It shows 9.57
